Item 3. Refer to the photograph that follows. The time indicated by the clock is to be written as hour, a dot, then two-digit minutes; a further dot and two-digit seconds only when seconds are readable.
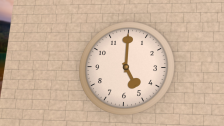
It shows 5.00
